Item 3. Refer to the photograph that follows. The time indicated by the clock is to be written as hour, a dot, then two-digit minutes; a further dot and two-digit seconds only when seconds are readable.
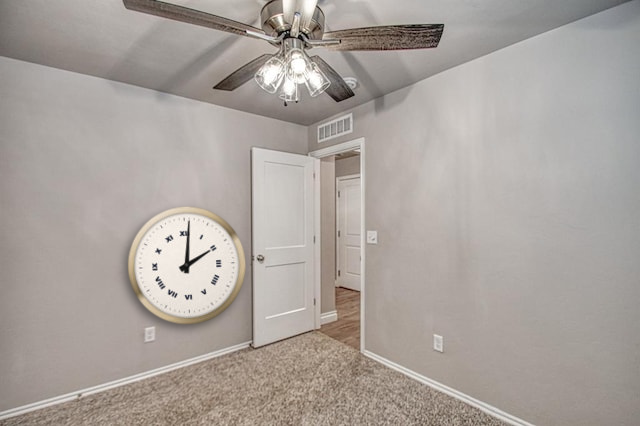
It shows 2.01
